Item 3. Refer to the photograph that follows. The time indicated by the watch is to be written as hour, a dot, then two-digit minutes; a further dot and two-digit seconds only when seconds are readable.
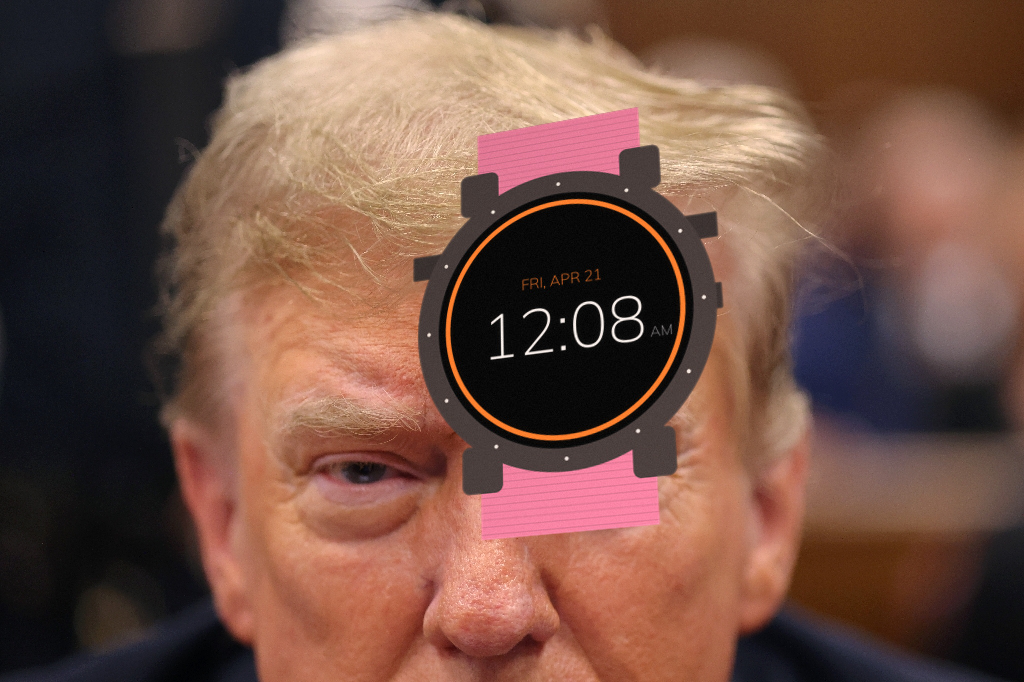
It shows 12.08
